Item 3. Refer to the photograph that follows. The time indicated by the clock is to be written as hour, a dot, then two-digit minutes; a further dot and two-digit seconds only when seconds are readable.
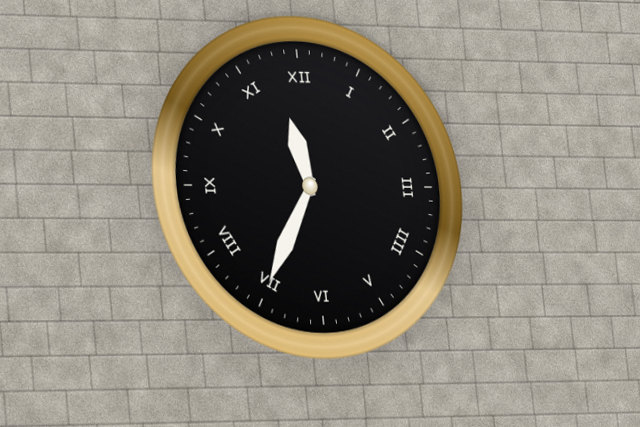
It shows 11.35
